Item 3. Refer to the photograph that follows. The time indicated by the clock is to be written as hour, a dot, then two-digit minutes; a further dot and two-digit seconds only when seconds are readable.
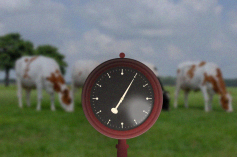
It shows 7.05
